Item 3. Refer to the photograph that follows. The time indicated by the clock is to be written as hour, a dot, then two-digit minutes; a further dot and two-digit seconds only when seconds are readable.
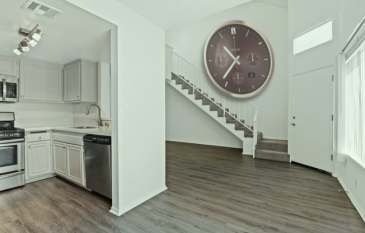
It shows 10.37
